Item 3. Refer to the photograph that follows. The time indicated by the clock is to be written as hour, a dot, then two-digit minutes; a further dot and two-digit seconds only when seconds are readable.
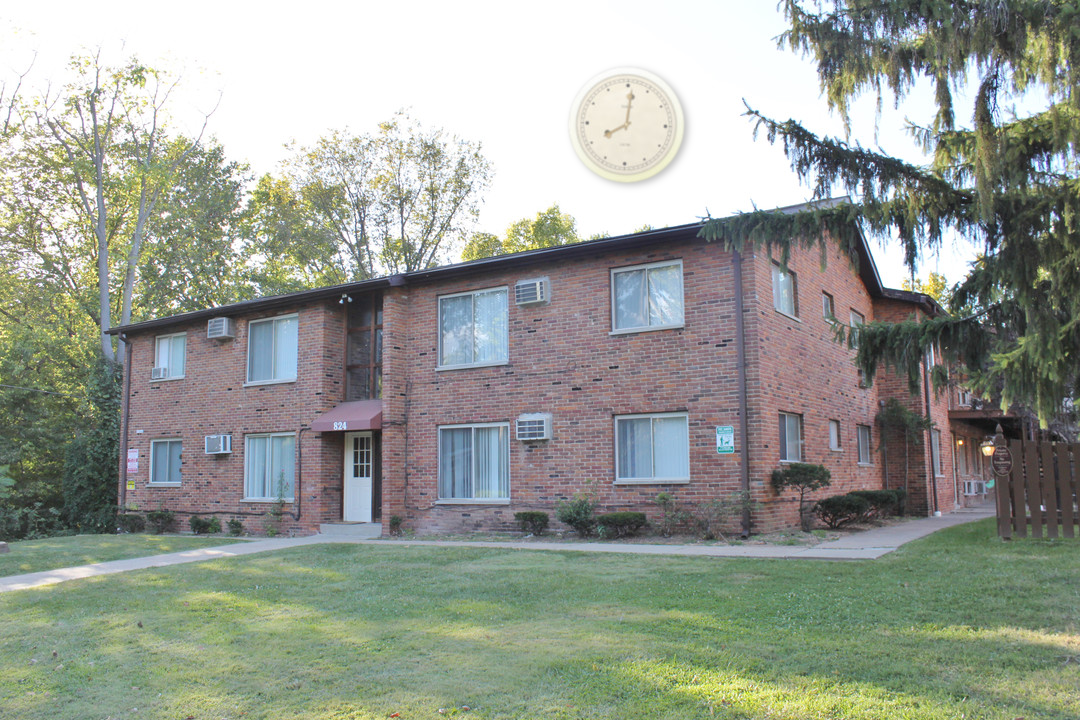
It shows 8.01
